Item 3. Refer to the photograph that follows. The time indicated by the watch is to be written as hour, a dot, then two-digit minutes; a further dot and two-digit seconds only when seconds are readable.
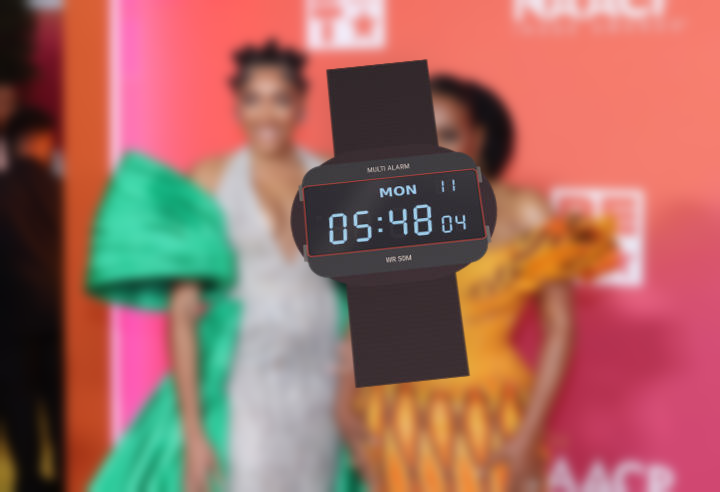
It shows 5.48.04
